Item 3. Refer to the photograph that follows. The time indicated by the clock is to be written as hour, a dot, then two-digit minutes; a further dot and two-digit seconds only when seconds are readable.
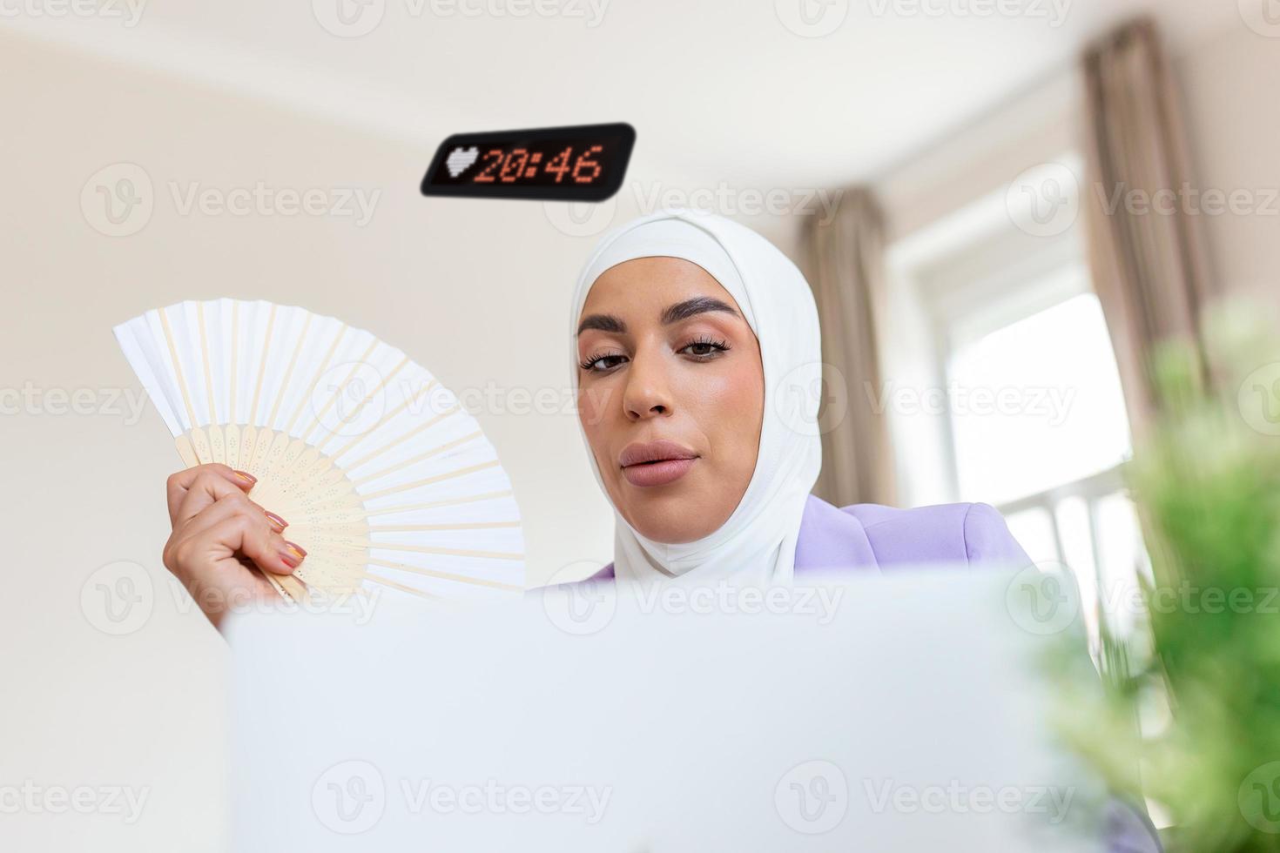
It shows 20.46
